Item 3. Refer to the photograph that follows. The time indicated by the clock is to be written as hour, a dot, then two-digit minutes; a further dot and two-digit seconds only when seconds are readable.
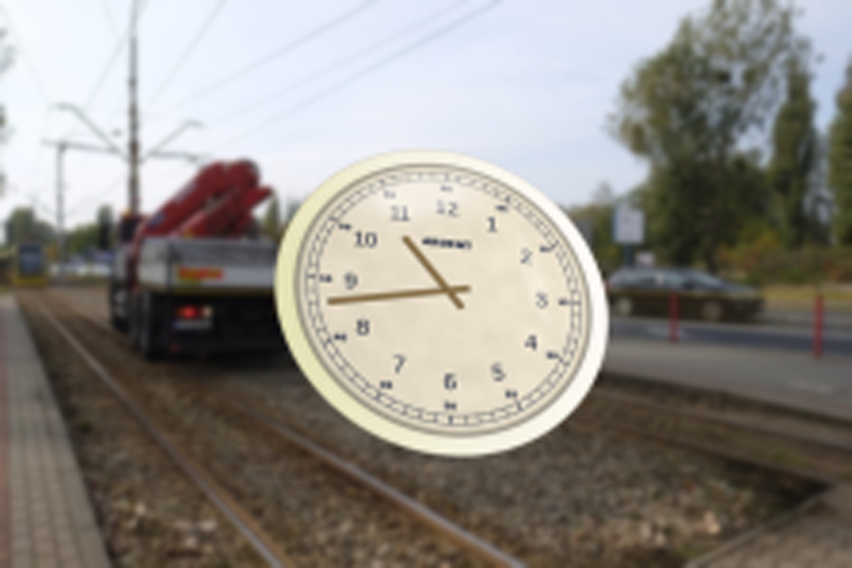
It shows 10.43
